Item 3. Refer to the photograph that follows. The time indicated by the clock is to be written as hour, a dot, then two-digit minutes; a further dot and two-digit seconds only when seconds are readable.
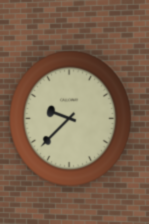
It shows 9.38
